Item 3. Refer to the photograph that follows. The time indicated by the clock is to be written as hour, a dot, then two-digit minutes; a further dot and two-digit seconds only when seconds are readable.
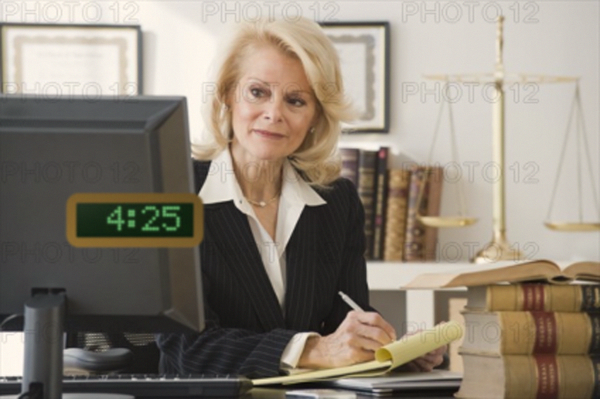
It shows 4.25
